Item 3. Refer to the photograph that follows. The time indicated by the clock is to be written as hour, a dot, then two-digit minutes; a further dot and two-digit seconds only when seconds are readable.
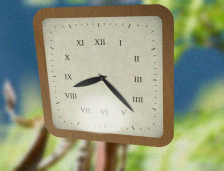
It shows 8.23
